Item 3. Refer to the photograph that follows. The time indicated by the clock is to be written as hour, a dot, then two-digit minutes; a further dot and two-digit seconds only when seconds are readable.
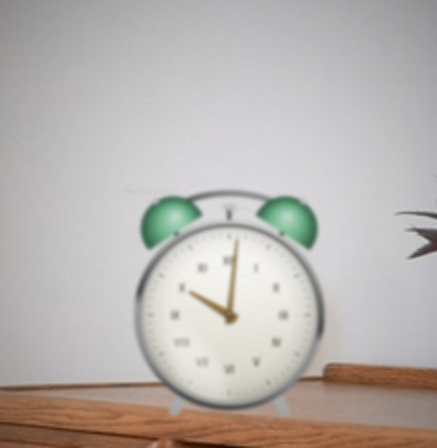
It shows 10.01
